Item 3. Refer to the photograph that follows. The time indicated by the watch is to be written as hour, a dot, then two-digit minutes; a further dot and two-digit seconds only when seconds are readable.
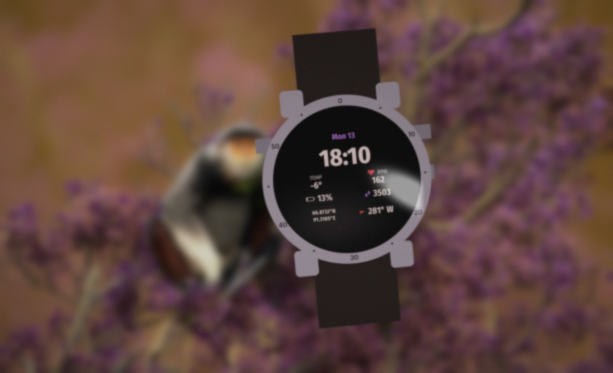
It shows 18.10
